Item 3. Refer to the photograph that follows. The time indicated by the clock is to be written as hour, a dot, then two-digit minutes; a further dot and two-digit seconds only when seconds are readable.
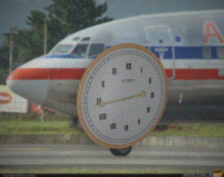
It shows 2.44
